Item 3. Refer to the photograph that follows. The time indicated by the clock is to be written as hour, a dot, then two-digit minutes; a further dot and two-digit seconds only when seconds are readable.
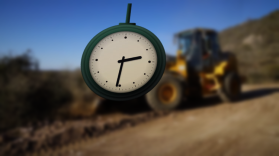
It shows 2.31
